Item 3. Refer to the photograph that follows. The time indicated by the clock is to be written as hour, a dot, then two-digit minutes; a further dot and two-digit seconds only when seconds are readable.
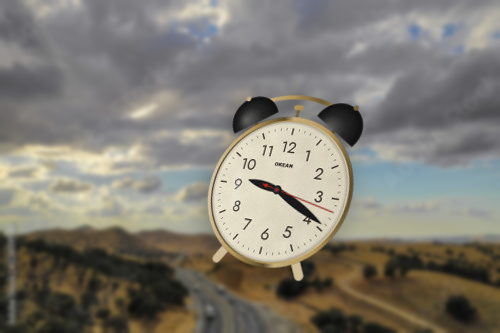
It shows 9.19.17
